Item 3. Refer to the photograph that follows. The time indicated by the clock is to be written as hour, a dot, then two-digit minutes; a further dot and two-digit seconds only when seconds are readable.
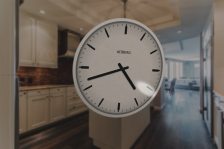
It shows 4.42
